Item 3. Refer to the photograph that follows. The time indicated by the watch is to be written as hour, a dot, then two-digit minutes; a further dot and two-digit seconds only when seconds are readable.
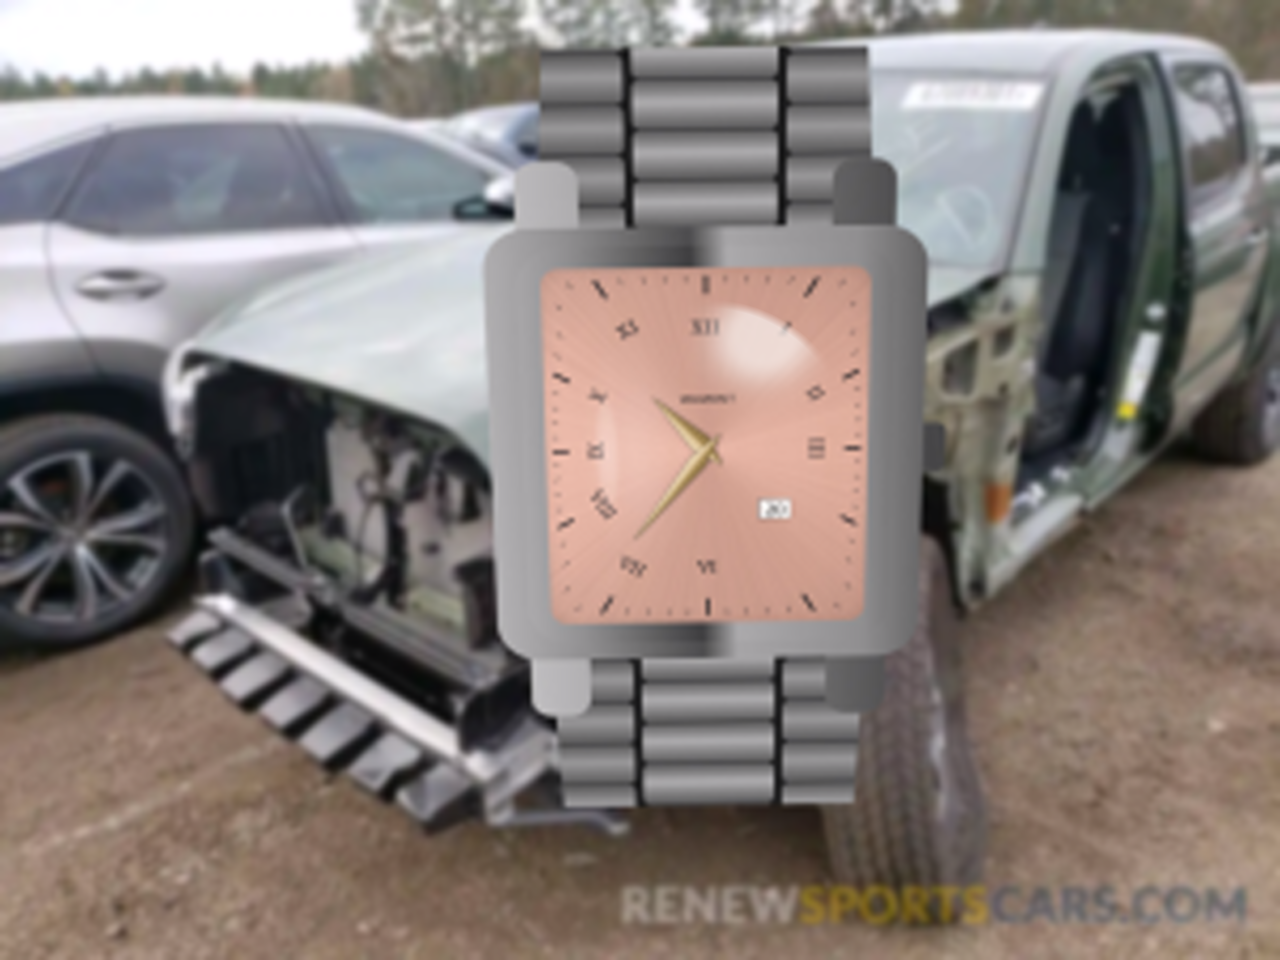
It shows 10.36
